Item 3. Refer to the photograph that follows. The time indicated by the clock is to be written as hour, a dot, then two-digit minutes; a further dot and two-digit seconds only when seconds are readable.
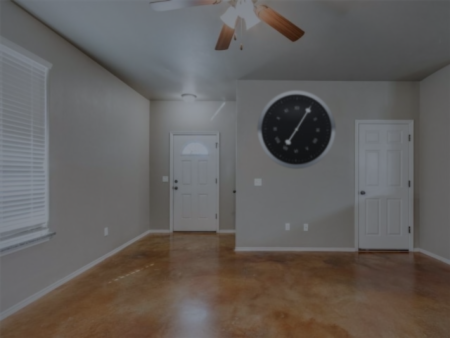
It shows 7.05
